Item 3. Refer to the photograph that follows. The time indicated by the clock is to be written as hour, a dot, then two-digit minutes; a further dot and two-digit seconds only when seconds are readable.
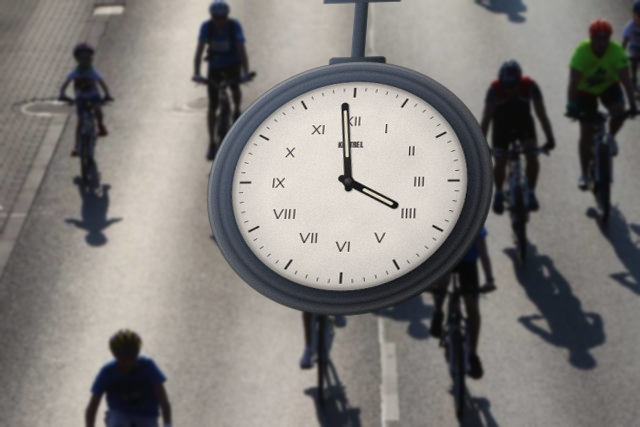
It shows 3.59
